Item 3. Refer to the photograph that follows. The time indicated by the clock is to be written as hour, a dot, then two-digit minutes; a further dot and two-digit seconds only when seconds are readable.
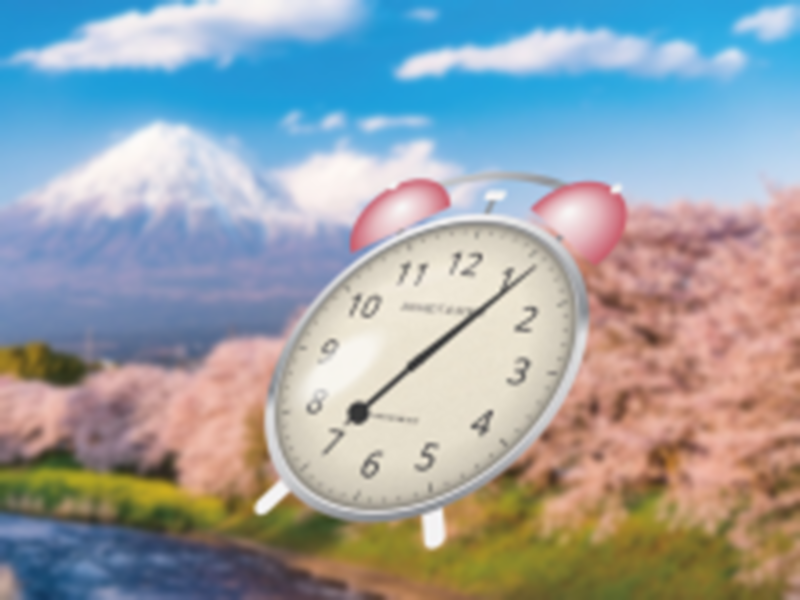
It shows 7.06
